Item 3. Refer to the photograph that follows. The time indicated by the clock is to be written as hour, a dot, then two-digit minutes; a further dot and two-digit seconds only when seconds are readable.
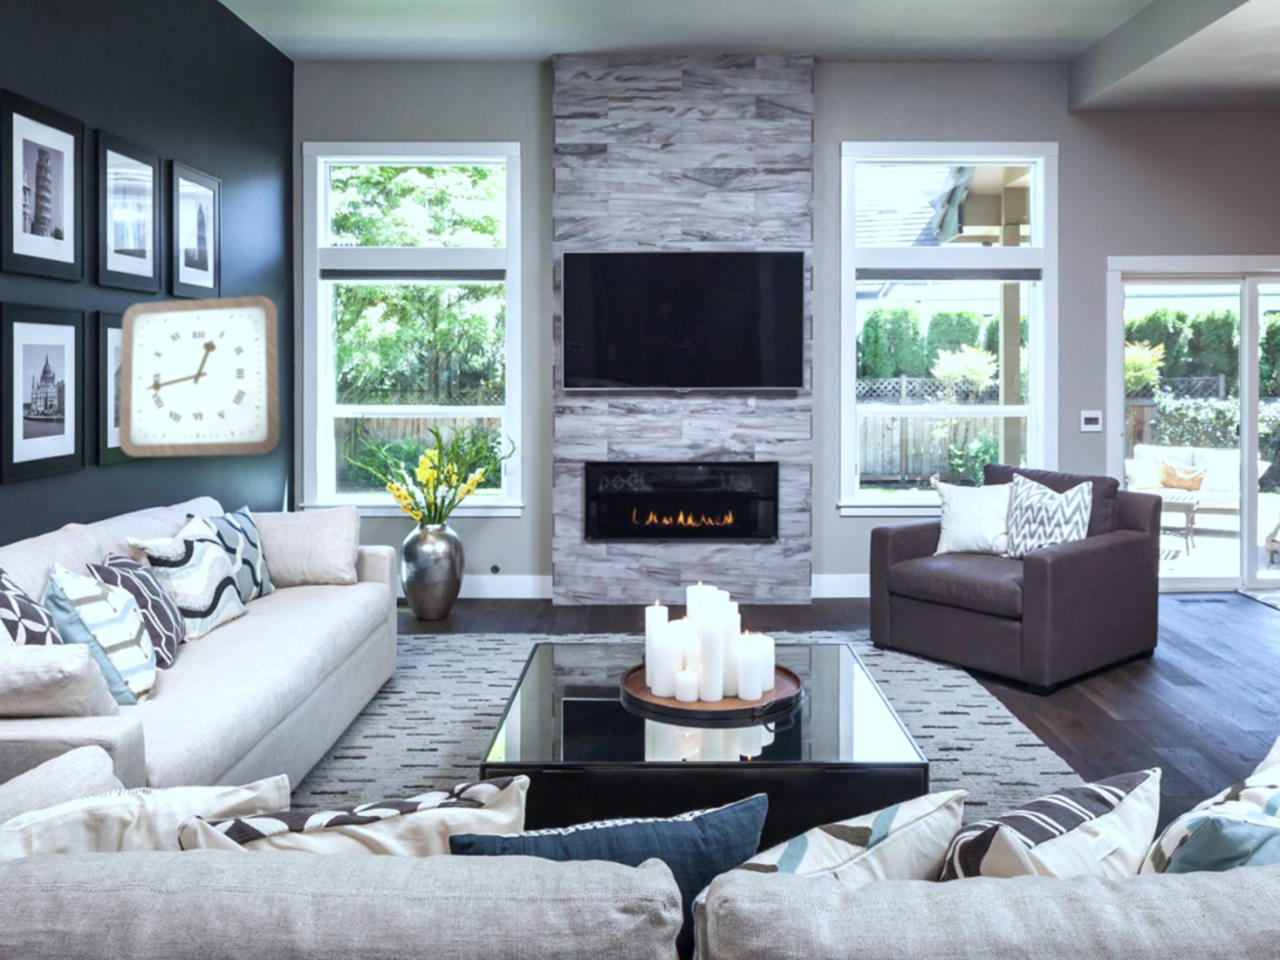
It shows 12.43
